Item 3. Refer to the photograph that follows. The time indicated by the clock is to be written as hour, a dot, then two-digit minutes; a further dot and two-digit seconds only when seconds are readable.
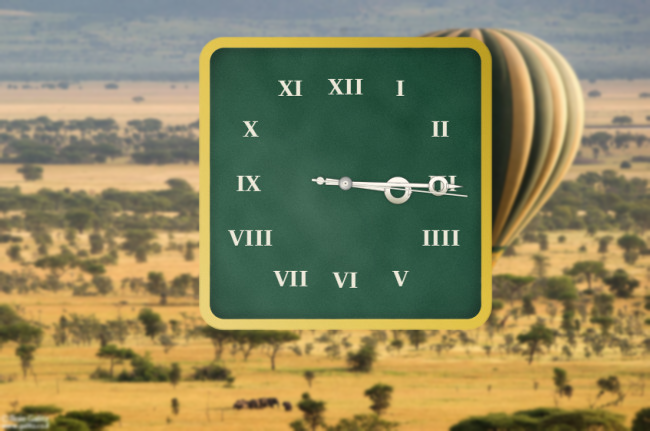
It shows 3.15.16
